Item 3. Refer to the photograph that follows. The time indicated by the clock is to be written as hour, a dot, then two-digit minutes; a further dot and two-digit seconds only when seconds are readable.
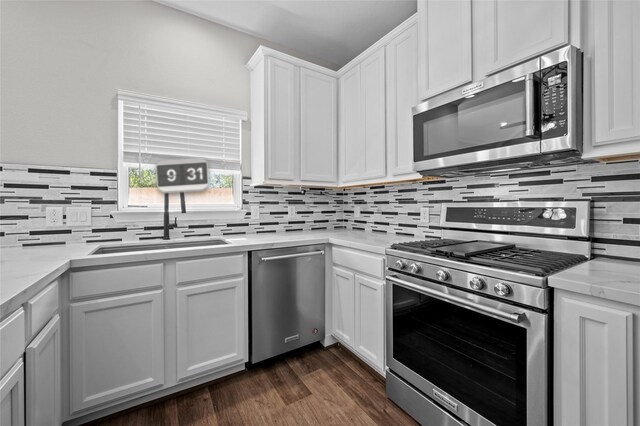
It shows 9.31
